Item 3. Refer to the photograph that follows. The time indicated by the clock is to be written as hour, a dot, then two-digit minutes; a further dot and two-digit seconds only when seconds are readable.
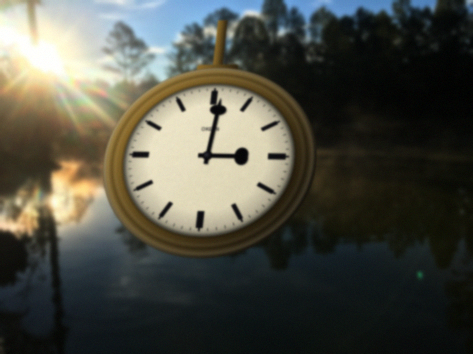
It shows 3.01
